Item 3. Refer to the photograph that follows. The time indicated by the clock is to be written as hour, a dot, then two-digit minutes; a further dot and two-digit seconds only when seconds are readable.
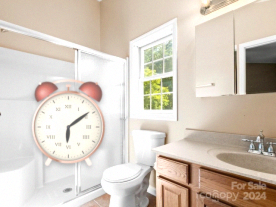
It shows 6.09
